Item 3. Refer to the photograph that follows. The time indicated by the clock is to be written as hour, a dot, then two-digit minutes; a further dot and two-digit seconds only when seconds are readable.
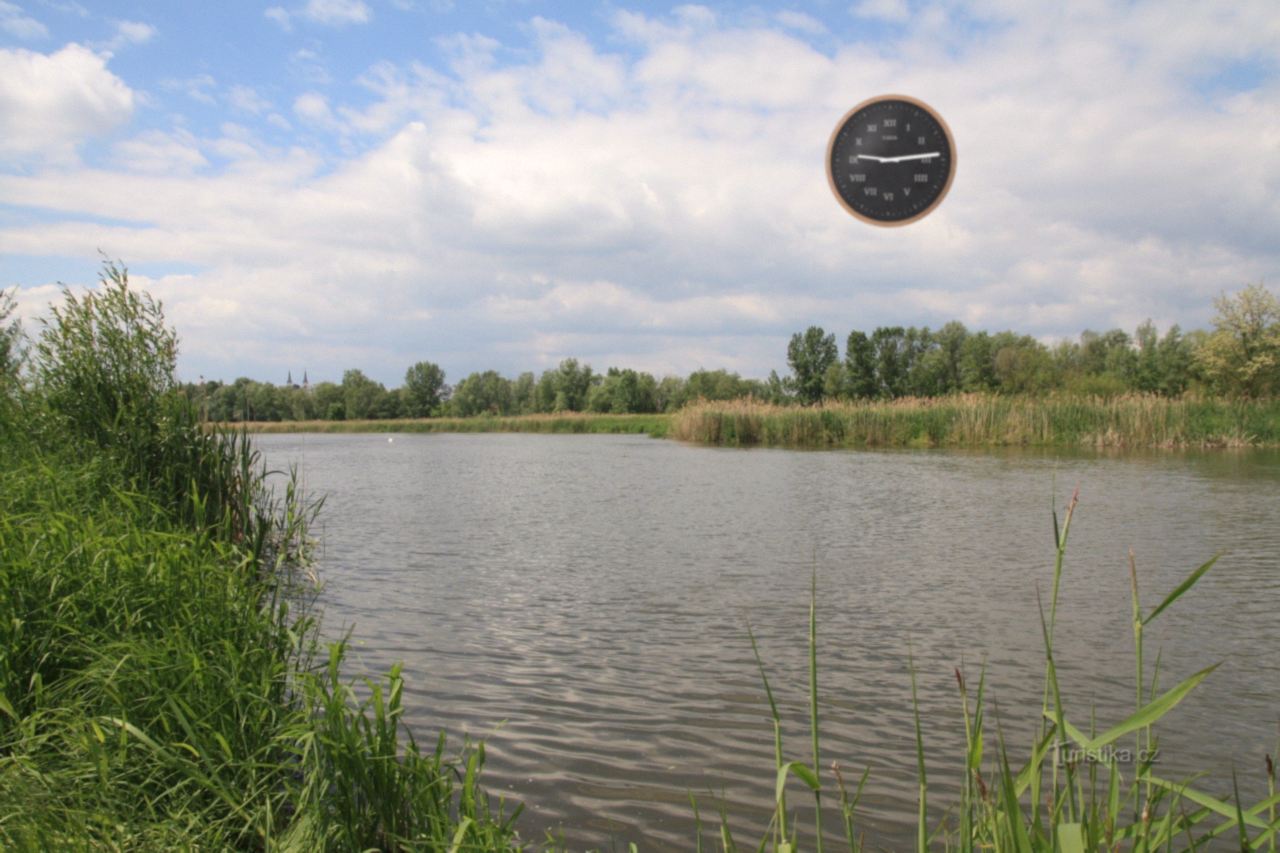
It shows 9.14
